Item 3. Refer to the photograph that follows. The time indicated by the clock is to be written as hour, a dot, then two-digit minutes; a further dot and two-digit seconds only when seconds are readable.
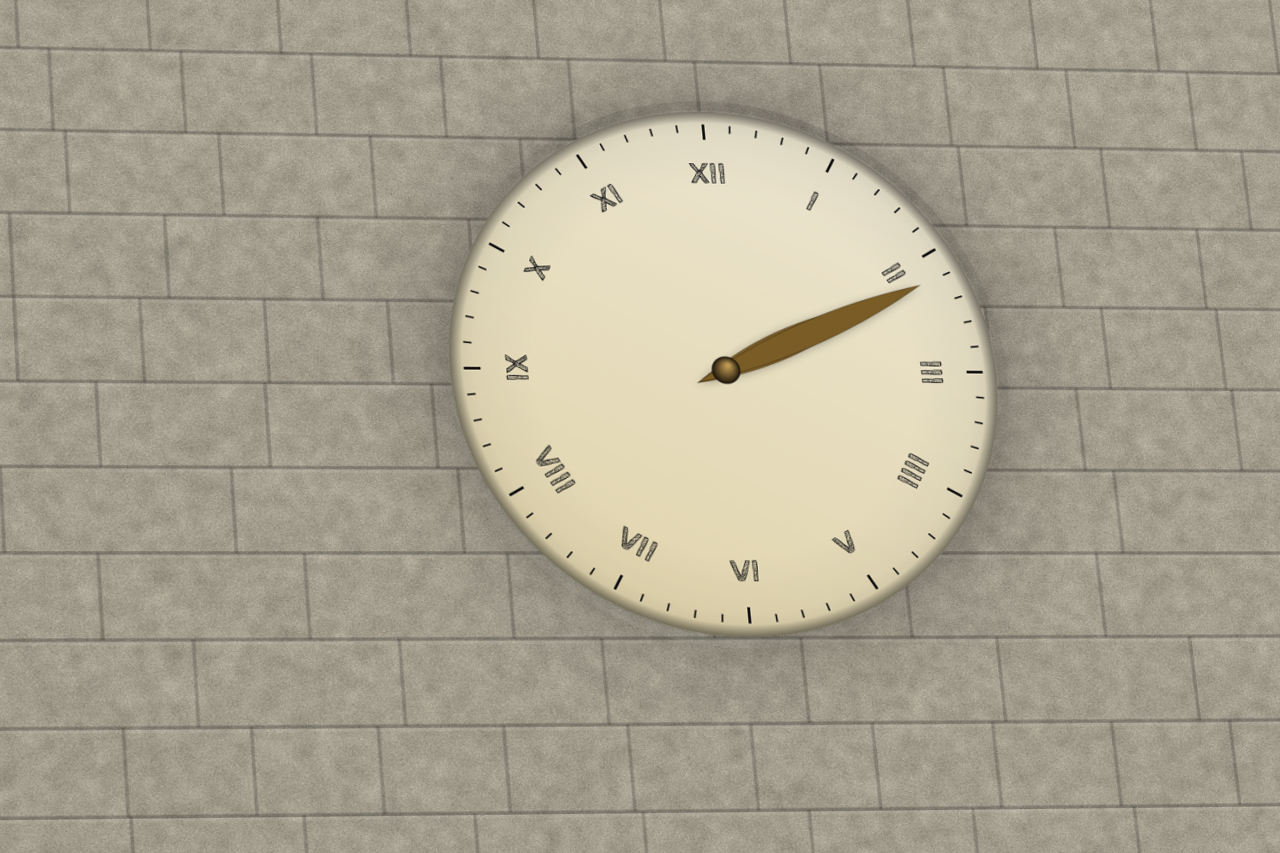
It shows 2.11
